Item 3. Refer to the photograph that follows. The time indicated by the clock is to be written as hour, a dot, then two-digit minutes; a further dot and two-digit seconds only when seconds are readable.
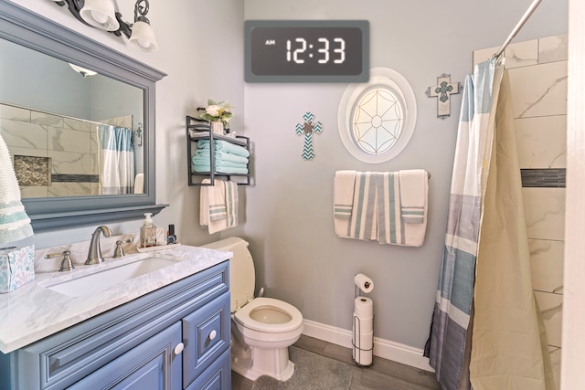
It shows 12.33
